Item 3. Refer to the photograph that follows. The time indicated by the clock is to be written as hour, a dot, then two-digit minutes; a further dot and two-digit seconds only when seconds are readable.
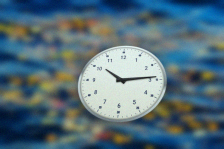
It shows 10.14
